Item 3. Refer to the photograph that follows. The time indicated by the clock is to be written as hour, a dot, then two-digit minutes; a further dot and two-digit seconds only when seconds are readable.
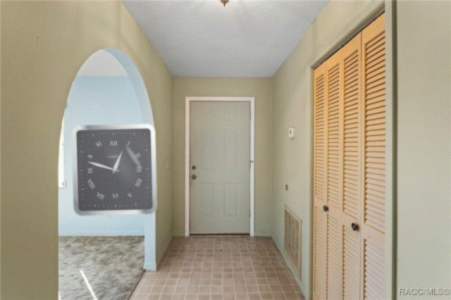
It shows 12.48
